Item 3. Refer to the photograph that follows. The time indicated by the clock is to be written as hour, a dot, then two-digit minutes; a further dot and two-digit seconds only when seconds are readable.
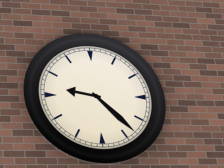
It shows 9.23
